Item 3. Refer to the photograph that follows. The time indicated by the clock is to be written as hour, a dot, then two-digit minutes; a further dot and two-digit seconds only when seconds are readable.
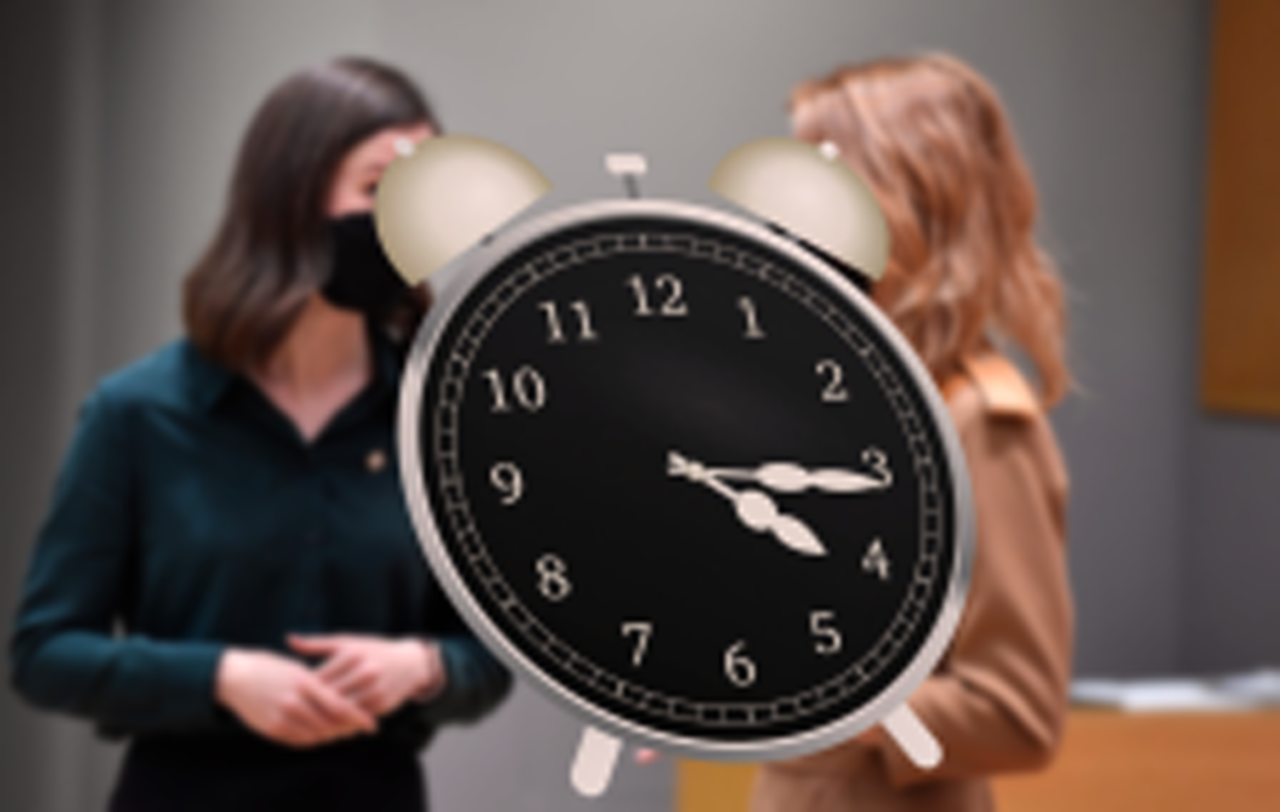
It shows 4.16
